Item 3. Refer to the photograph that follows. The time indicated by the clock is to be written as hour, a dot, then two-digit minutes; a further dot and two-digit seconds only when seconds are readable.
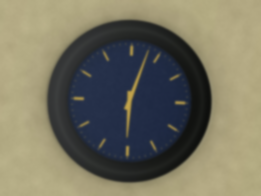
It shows 6.03
